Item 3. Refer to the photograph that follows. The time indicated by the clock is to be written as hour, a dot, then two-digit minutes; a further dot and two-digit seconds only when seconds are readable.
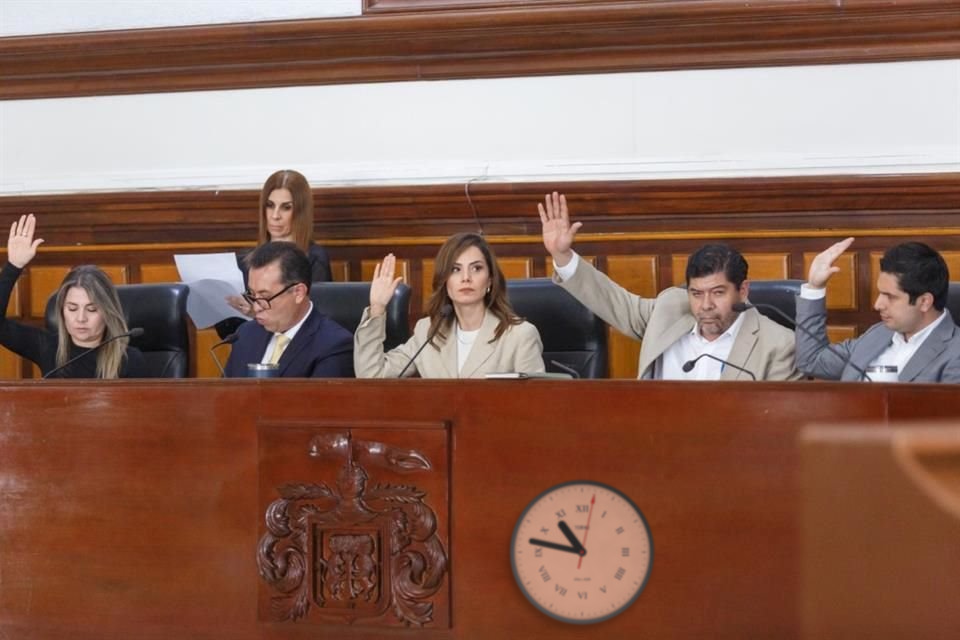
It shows 10.47.02
